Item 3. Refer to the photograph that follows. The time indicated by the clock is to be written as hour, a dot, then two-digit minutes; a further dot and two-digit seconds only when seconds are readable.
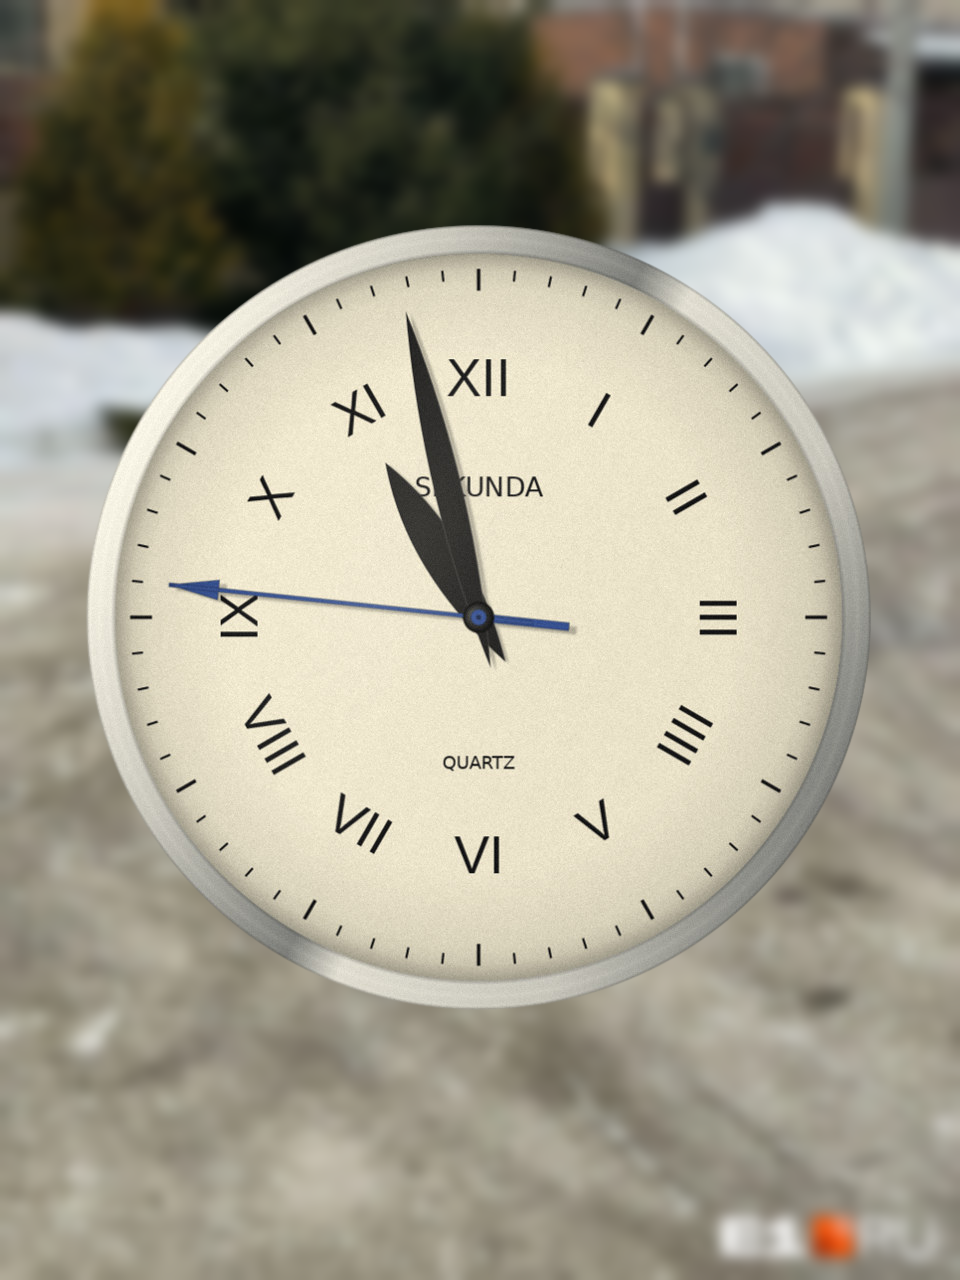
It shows 10.57.46
